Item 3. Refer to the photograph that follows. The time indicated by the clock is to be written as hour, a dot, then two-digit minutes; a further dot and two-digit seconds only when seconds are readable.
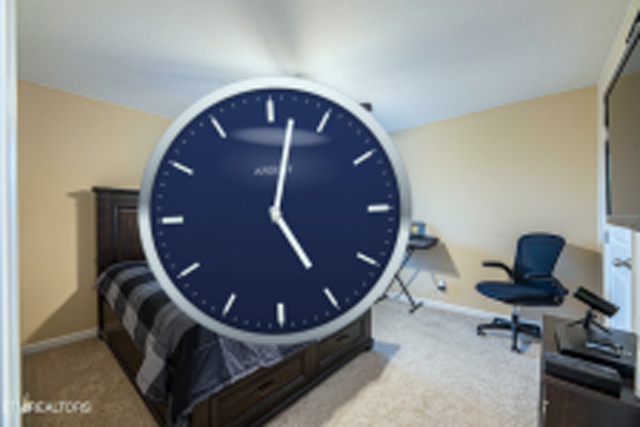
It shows 5.02
